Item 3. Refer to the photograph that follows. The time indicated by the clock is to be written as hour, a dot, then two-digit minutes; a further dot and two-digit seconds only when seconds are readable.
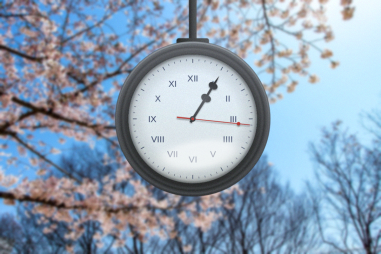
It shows 1.05.16
